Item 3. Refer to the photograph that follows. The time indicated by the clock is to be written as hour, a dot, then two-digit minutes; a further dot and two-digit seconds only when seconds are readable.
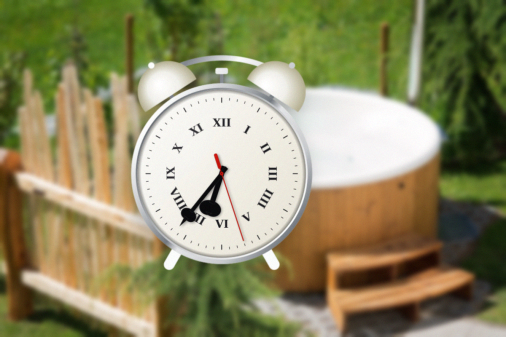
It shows 6.36.27
